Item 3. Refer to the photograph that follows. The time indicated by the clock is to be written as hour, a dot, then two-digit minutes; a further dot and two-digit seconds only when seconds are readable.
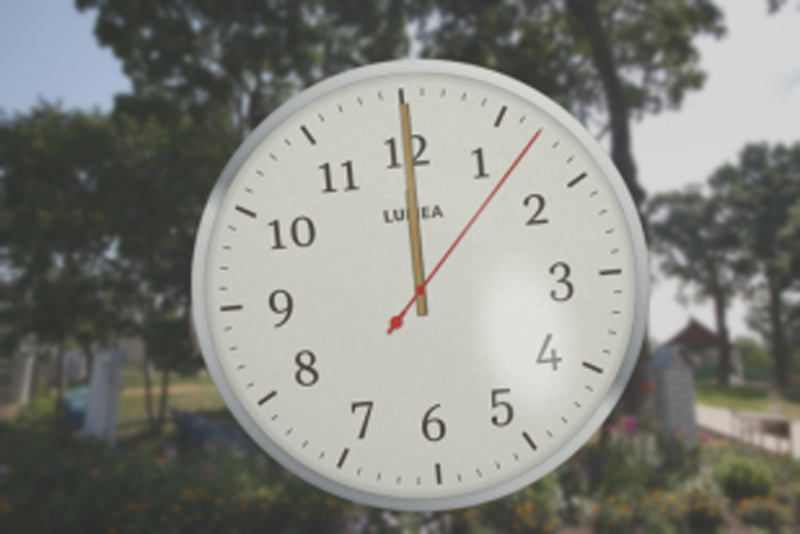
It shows 12.00.07
